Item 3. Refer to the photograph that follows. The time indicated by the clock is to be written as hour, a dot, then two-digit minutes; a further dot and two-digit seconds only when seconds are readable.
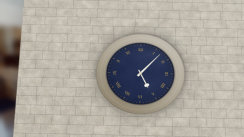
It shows 5.07
